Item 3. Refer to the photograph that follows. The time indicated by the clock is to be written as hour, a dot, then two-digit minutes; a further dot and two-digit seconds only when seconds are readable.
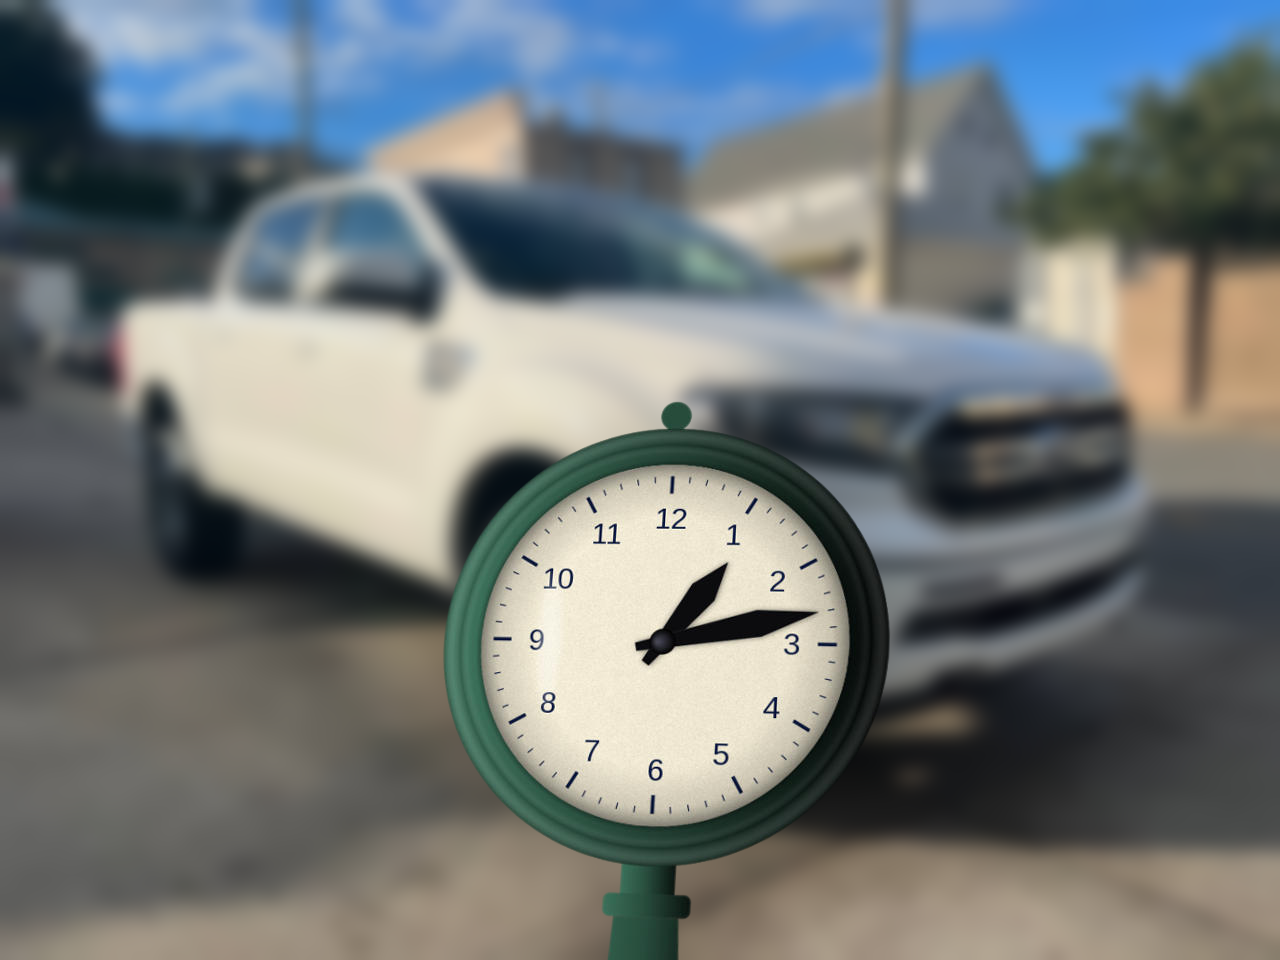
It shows 1.13
